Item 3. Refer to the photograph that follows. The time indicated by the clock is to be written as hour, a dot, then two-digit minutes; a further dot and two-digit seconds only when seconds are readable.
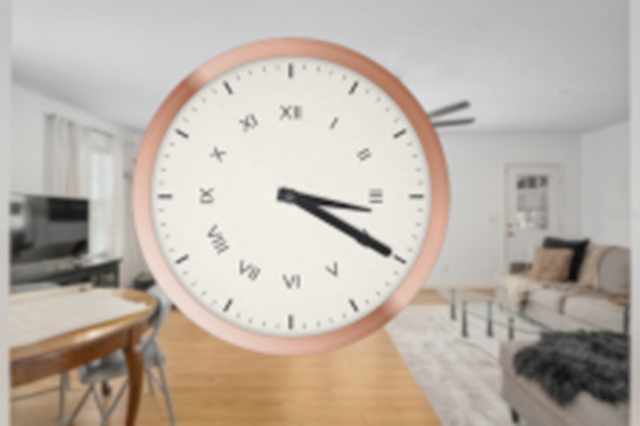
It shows 3.20
